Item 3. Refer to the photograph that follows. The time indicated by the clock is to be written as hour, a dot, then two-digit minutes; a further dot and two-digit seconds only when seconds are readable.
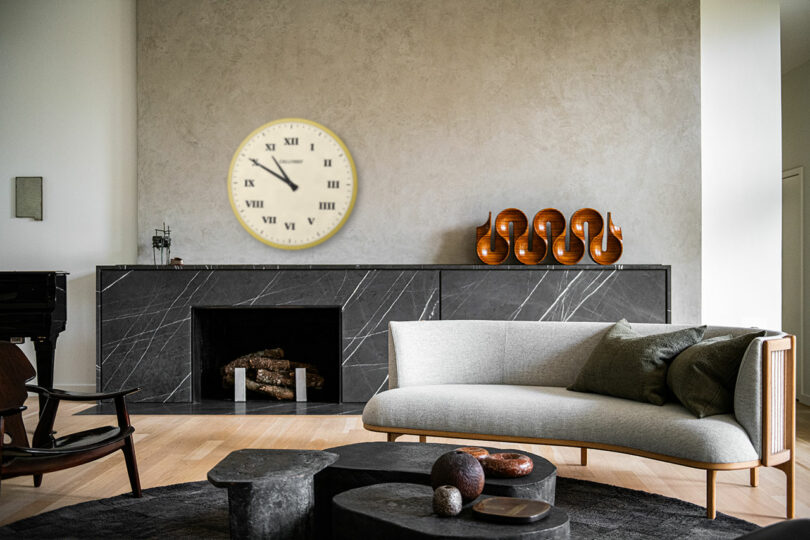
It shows 10.50
